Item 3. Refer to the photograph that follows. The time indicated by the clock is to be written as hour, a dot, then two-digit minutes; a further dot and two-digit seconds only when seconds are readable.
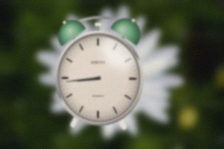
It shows 8.44
